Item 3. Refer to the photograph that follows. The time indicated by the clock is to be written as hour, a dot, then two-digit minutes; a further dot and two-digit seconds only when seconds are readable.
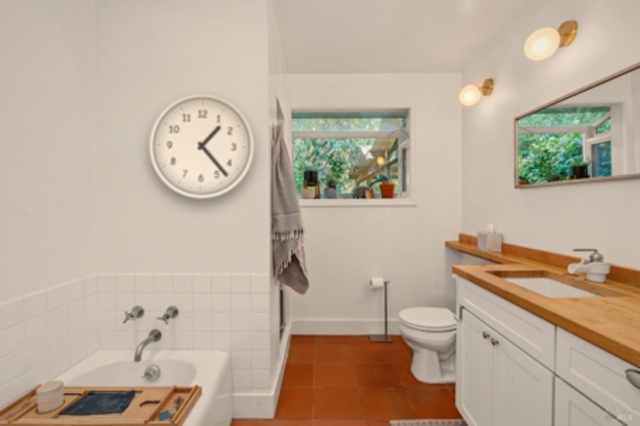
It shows 1.23
